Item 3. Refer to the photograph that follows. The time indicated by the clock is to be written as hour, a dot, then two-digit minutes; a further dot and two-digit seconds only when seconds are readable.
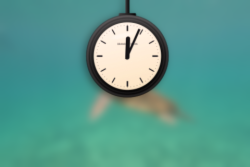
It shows 12.04
